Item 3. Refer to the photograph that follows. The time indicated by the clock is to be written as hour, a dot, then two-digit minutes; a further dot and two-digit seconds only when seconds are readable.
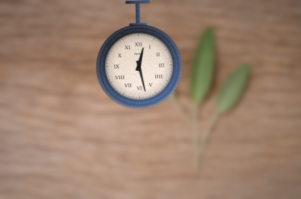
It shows 12.28
